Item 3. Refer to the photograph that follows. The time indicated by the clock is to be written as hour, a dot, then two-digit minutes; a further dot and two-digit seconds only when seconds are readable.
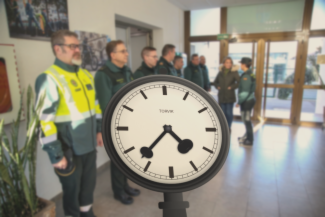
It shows 4.37
